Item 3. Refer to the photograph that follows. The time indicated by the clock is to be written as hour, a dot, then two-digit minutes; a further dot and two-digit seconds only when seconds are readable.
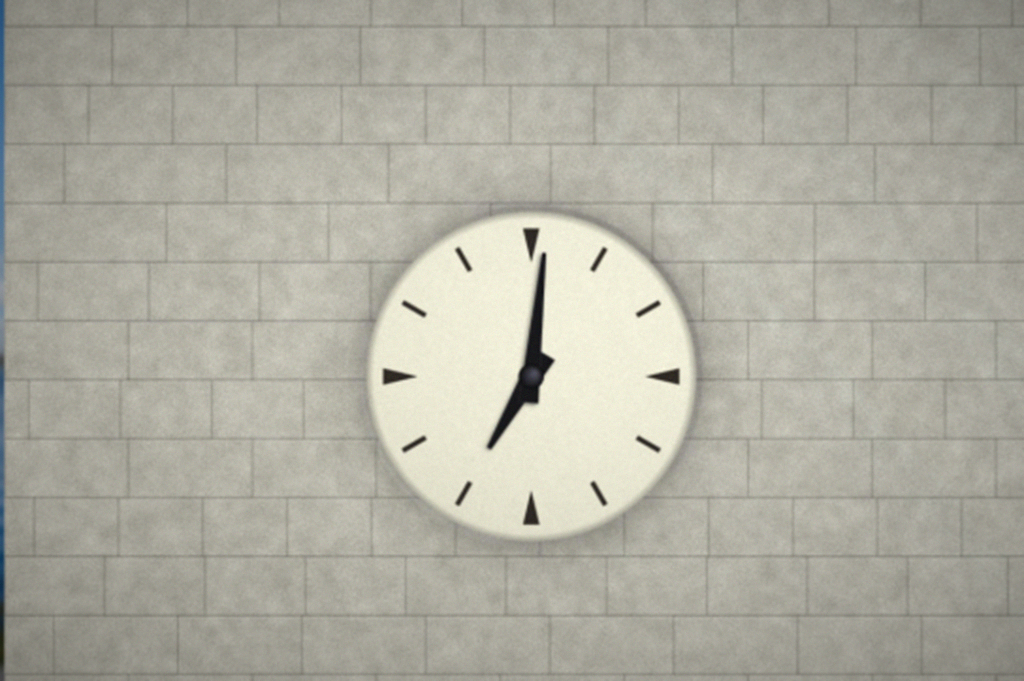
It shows 7.01
